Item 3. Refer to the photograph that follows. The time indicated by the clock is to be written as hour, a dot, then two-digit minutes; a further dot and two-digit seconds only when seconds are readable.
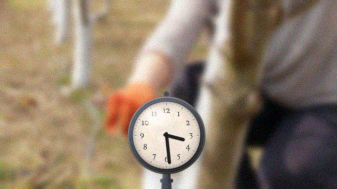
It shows 3.29
